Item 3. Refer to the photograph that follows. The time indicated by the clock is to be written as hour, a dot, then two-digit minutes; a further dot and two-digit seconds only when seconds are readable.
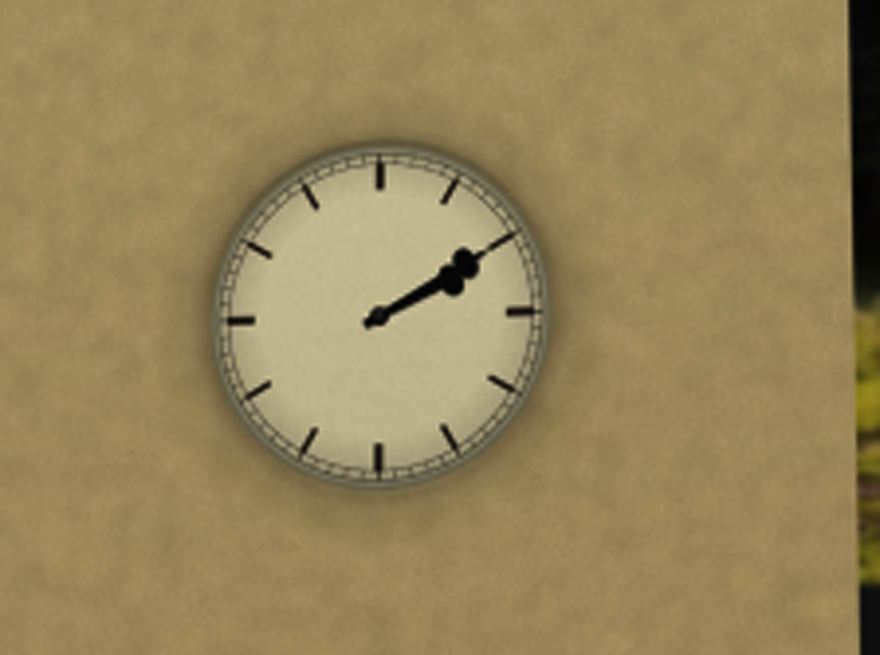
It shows 2.10
